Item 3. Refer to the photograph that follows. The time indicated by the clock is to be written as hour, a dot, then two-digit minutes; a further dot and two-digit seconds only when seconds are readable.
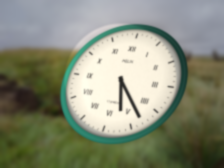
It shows 5.23
